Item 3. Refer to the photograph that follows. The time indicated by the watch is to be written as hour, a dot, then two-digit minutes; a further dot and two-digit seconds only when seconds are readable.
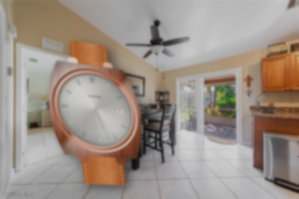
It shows 5.27
